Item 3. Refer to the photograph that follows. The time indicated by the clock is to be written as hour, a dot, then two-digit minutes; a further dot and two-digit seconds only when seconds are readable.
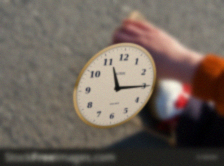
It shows 11.15
